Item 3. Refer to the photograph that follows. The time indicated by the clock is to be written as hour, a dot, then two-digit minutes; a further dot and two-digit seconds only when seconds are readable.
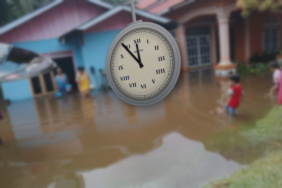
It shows 11.54
